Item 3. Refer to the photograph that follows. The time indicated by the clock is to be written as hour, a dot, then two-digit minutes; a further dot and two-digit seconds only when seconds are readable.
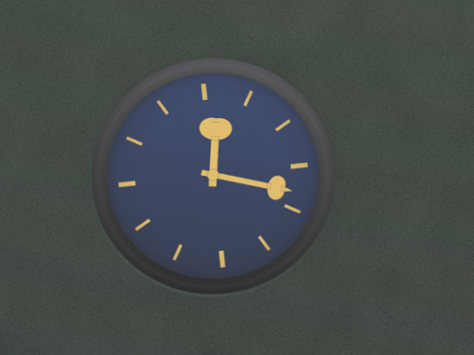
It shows 12.18
